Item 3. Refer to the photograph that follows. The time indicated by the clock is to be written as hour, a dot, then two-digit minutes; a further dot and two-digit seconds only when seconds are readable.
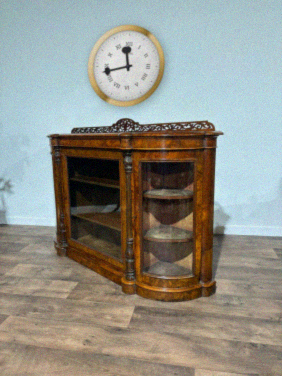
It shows 11.43
